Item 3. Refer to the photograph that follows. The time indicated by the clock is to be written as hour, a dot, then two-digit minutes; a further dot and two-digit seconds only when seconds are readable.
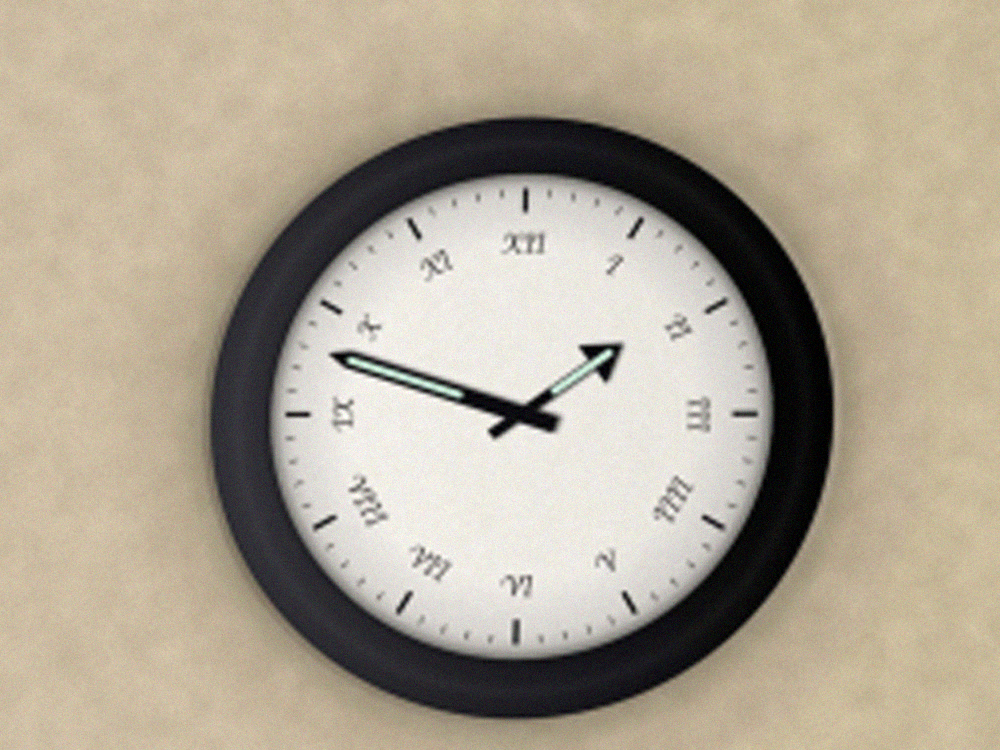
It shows 1.48
